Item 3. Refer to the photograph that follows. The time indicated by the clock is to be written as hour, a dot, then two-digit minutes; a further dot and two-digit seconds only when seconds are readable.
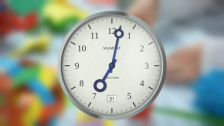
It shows 7.02
